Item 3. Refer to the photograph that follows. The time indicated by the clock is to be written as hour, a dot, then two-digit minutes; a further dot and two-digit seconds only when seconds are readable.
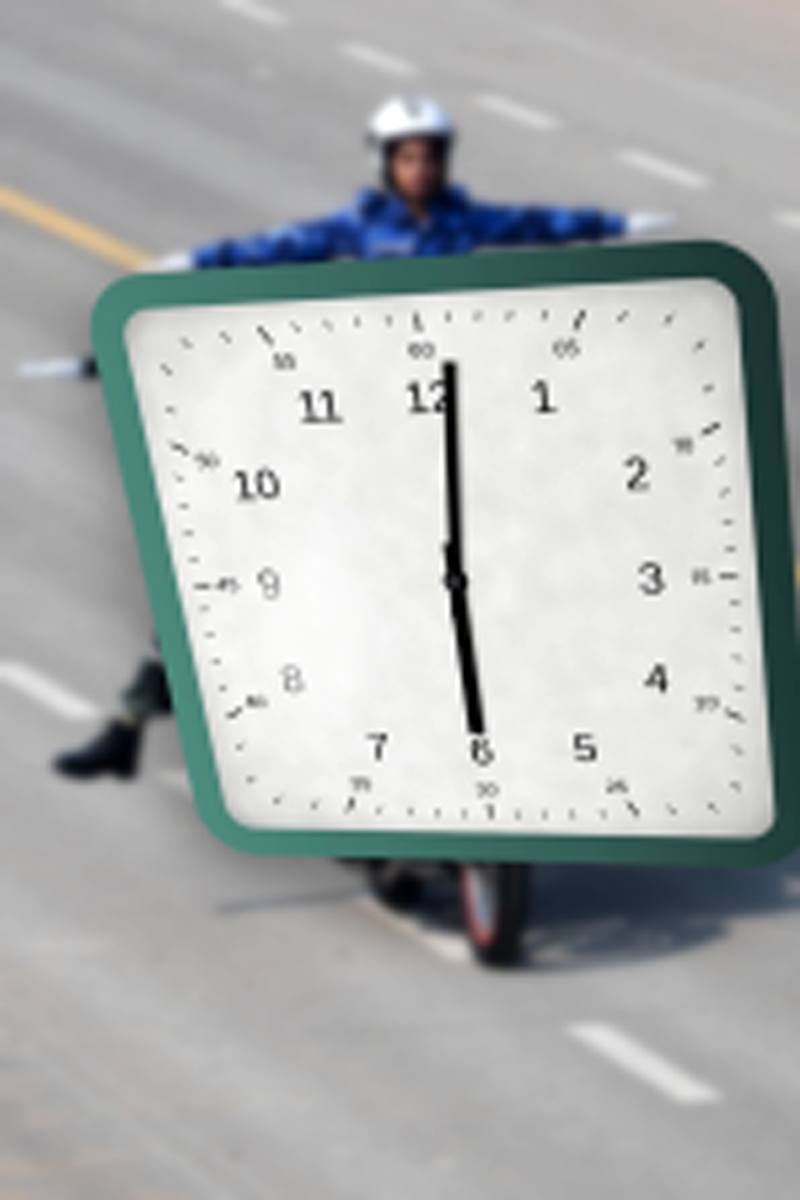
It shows 6.01
